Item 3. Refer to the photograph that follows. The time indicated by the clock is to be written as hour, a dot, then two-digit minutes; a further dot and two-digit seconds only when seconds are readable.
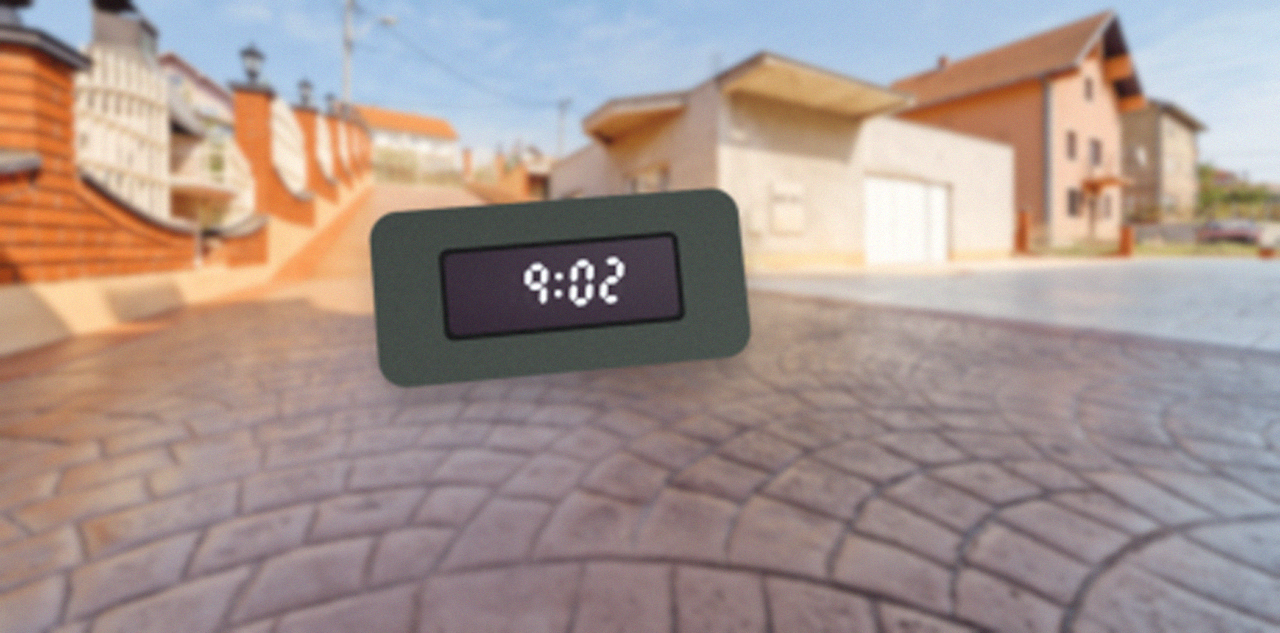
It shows 9.02
